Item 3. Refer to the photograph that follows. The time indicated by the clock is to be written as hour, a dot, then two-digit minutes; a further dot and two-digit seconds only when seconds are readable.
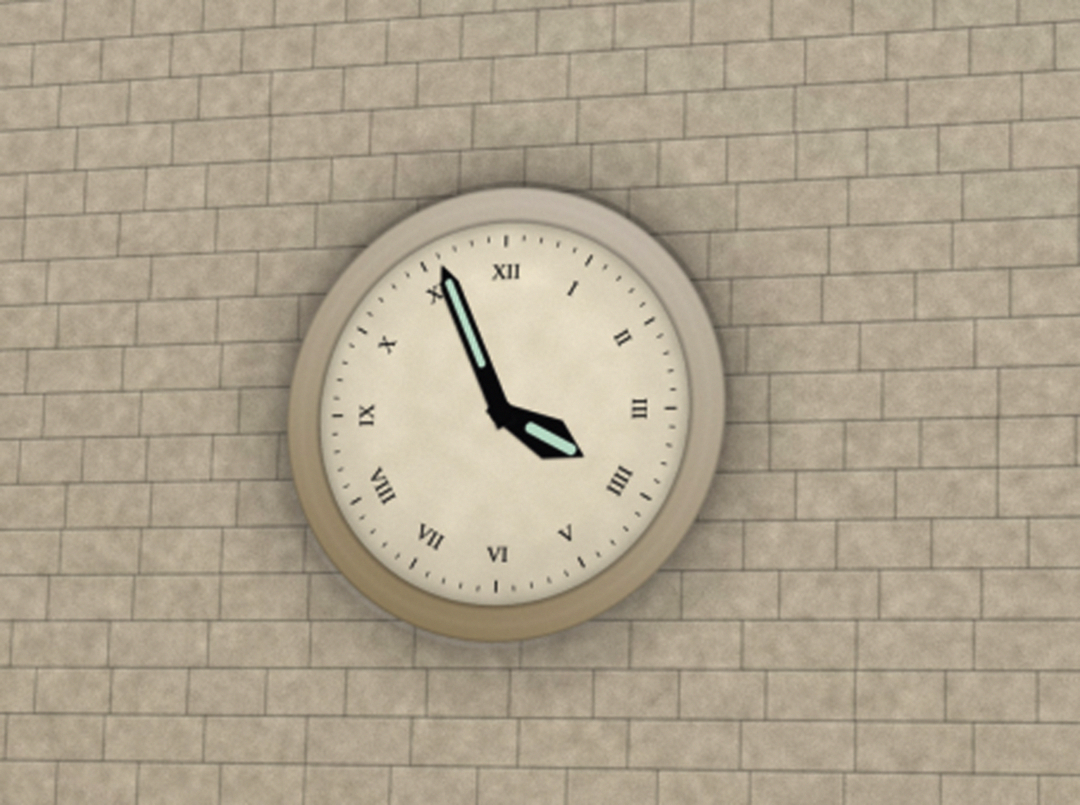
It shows 3.56
